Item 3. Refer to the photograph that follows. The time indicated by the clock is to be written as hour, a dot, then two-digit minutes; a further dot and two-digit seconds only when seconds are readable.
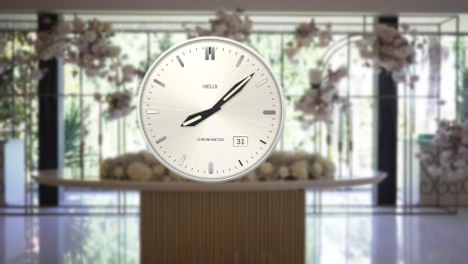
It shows 8.08
